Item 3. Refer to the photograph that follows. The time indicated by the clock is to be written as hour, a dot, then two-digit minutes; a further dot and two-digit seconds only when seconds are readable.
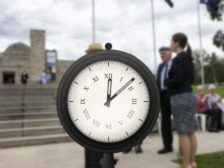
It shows 12.08
